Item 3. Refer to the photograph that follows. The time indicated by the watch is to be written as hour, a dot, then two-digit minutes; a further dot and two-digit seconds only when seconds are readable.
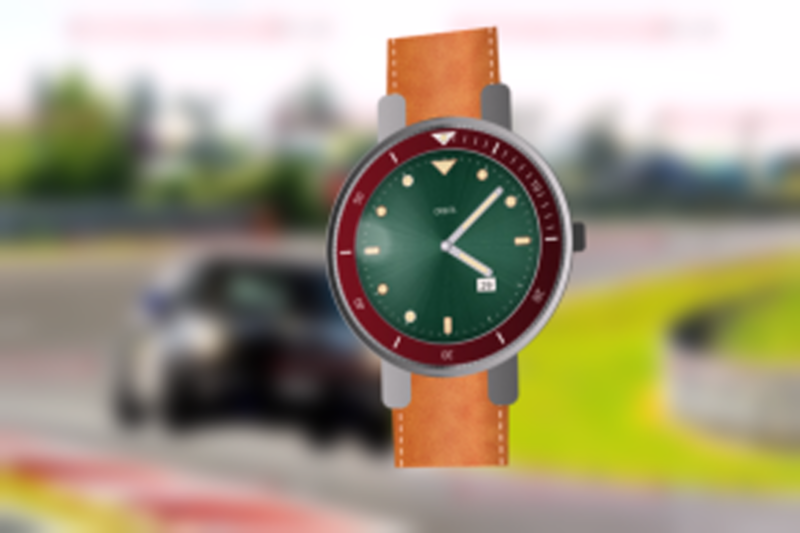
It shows 4.08
